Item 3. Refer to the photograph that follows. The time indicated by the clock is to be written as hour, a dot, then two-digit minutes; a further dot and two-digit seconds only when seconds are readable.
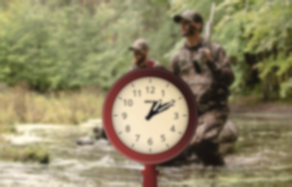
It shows 1.10
